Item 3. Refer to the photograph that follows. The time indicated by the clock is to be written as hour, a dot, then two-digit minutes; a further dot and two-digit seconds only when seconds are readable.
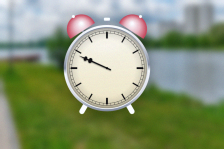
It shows 9.49
